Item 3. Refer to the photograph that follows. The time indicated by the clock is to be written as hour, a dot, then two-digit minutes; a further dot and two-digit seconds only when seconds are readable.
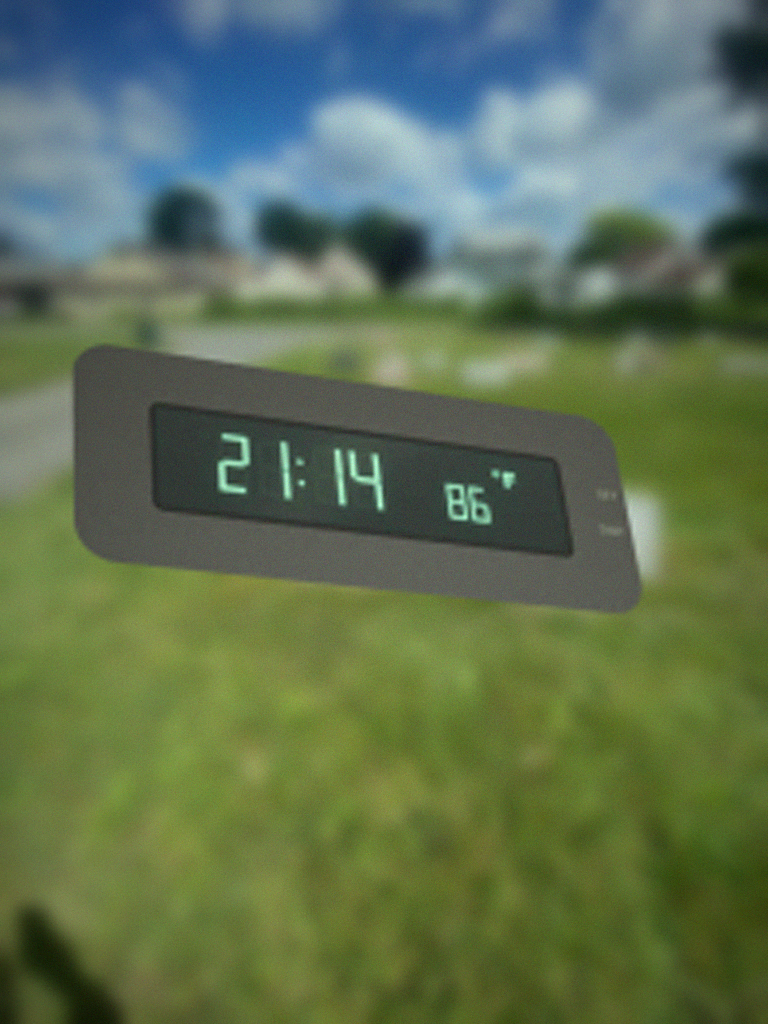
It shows 21.14
